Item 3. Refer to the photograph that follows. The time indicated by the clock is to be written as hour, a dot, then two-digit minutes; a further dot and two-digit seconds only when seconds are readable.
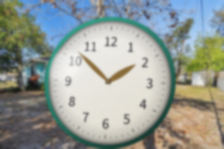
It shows 1.52
